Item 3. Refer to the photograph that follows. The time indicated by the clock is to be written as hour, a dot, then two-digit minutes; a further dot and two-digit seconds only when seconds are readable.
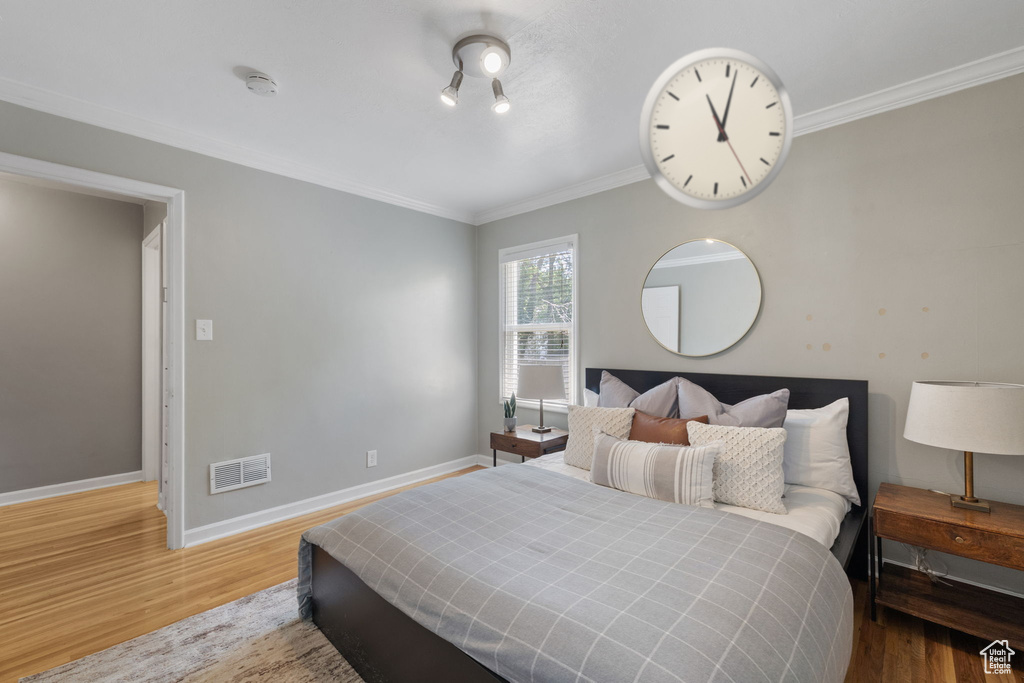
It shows 11.01.24
